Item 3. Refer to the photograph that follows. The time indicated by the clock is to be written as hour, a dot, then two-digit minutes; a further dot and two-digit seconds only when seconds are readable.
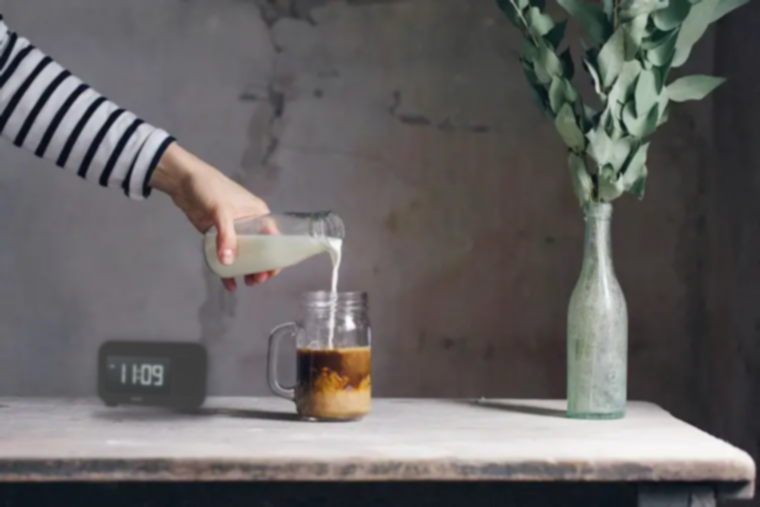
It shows 11.09
